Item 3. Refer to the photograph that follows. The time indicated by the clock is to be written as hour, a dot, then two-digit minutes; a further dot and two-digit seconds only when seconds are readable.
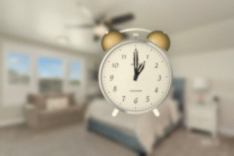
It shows 1.00
